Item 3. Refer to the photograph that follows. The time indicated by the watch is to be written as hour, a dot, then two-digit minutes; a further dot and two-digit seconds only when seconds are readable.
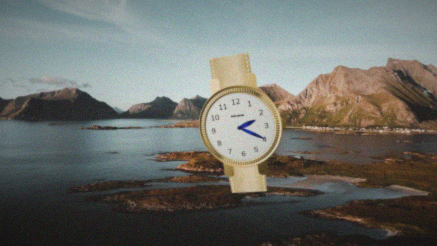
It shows 2.20
